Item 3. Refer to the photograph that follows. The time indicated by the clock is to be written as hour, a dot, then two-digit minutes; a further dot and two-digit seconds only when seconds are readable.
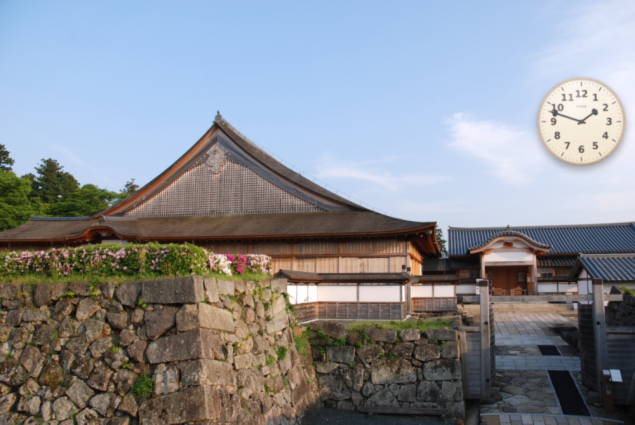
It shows 1.48
